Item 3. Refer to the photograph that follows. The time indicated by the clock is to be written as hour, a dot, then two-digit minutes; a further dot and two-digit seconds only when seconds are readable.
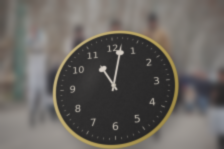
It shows 11.02
